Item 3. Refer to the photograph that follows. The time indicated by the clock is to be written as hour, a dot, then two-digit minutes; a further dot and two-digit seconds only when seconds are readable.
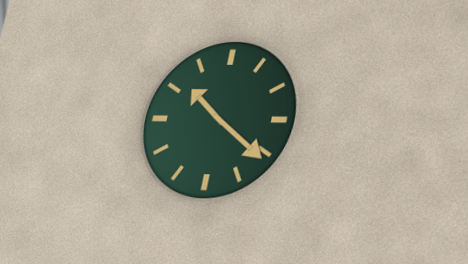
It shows 10.21
